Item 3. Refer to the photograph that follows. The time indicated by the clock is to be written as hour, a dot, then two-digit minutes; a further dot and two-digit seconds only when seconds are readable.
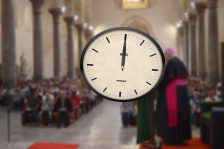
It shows 12.00
